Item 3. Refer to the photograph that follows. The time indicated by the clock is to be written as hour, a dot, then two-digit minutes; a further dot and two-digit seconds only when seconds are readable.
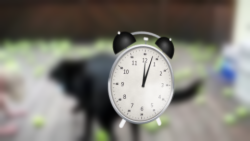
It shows 12.03
